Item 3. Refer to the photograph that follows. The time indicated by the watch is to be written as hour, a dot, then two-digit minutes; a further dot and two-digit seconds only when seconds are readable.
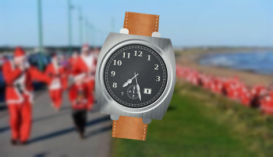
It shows 7.27
